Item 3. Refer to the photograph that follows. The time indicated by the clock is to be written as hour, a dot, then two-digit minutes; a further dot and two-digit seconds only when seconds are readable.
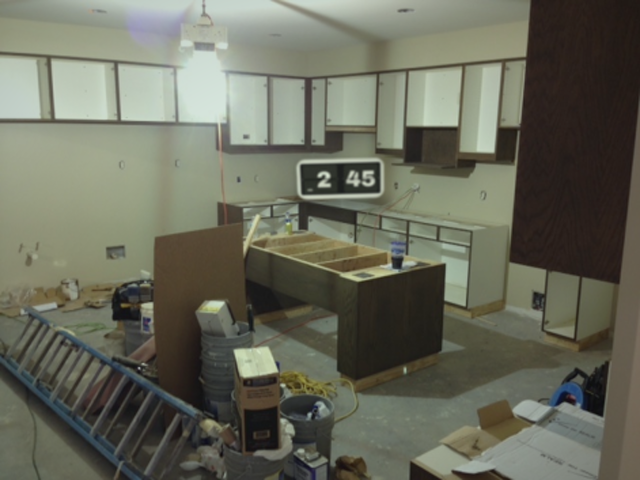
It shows 2.45
